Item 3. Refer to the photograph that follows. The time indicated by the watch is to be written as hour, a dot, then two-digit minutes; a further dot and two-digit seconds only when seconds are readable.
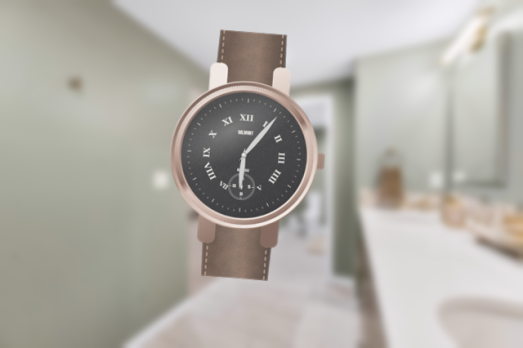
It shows 6.06
